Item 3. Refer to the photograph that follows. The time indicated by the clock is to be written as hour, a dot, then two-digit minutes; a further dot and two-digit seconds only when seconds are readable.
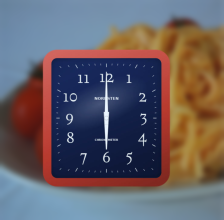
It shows 6.00
